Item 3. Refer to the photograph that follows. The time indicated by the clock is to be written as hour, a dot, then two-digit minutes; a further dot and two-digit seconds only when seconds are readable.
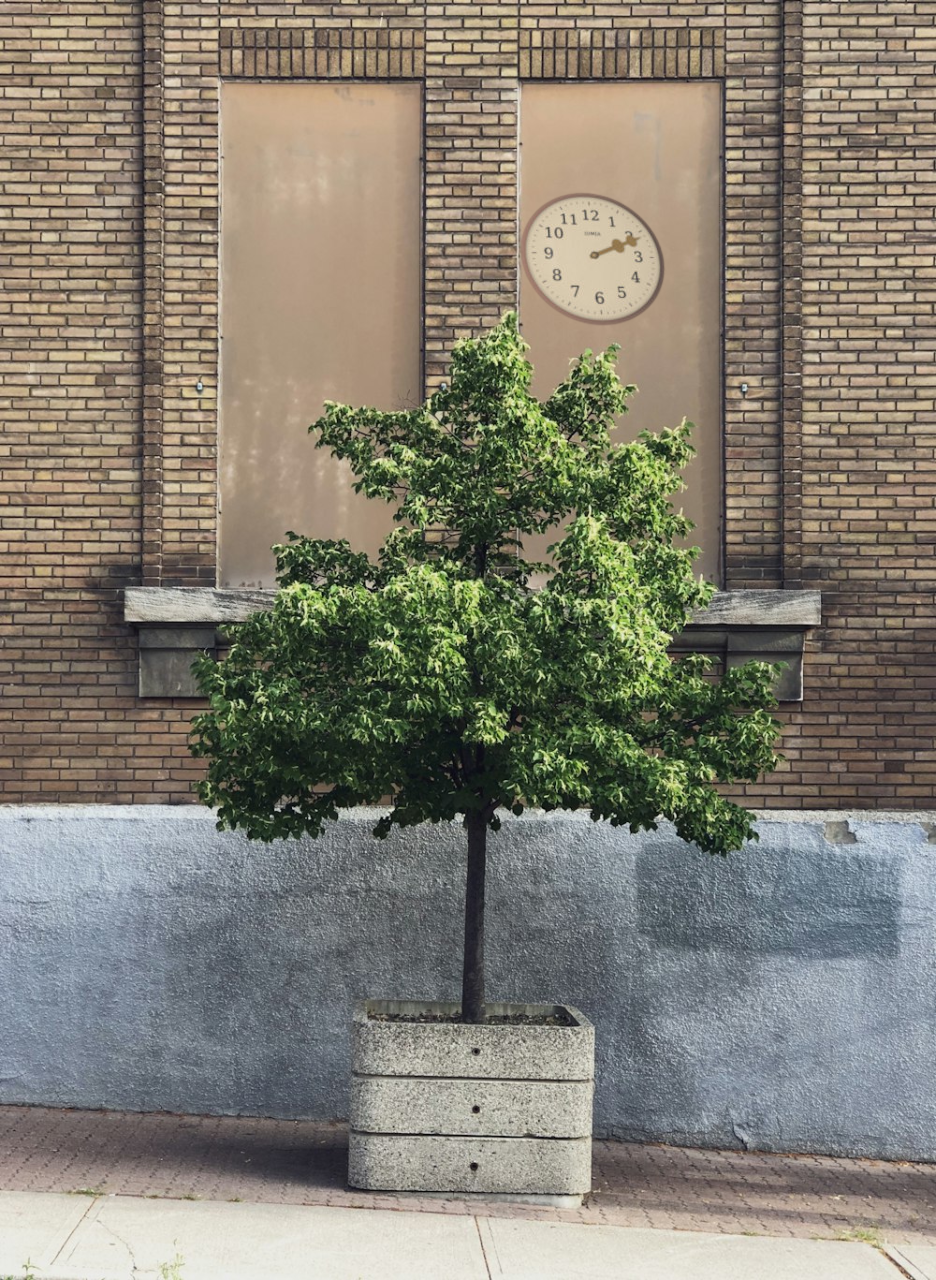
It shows 2.11
